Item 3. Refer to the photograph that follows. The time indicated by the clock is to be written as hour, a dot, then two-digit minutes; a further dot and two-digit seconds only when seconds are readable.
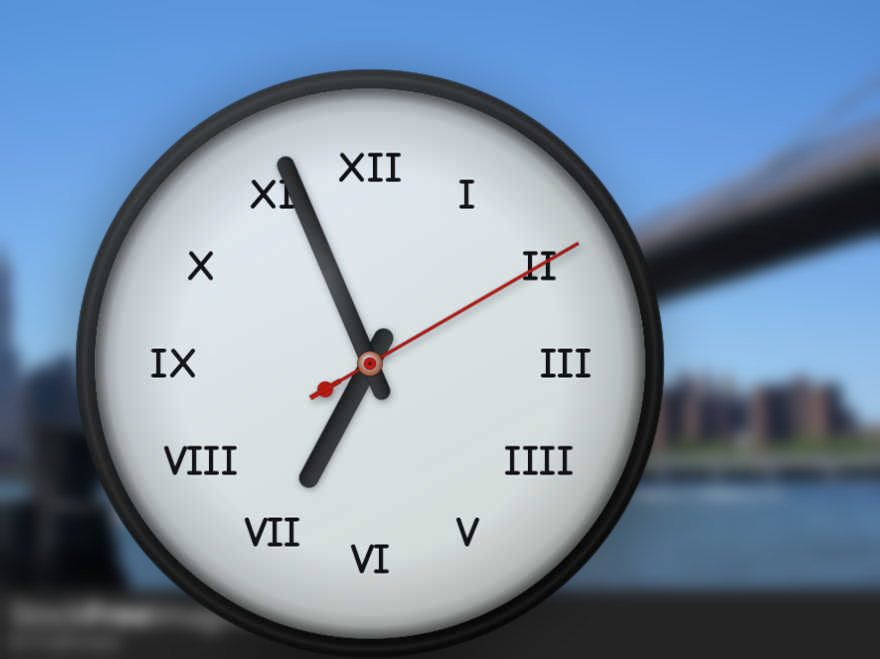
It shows 6.56.10
